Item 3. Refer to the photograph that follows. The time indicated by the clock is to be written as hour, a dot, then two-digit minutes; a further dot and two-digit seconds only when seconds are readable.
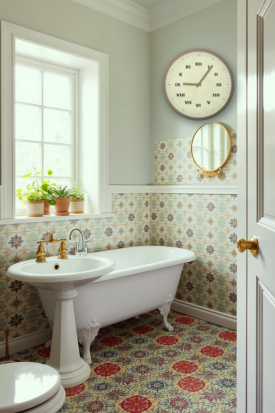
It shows 9.06
